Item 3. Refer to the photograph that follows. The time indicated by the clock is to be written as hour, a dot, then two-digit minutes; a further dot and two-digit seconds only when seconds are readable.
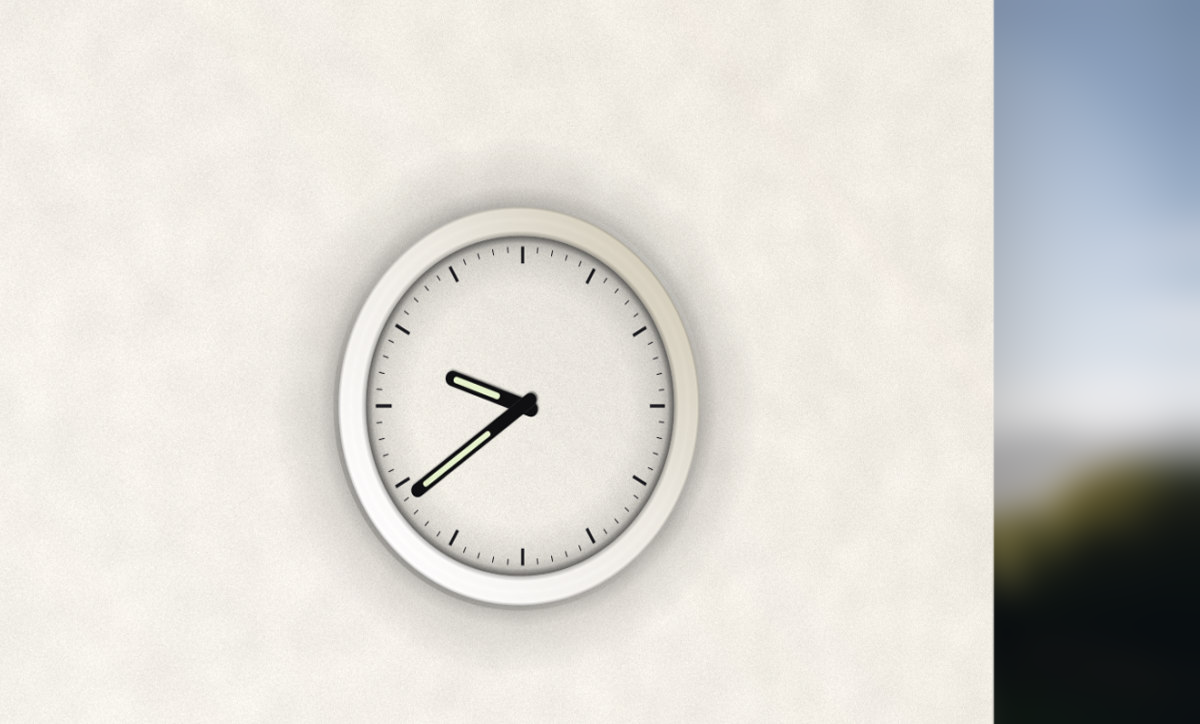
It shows 9.39
